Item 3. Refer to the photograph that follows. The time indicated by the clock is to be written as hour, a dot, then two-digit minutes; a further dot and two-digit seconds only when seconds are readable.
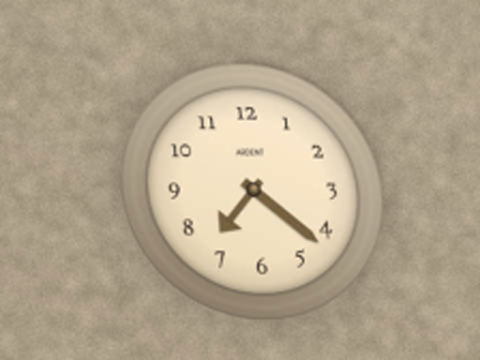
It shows 7.22
